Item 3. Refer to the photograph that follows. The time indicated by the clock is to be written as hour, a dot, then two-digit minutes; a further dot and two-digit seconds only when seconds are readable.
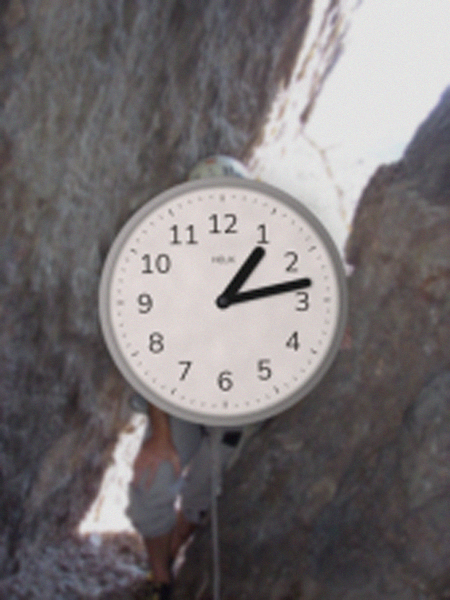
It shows 1.13
